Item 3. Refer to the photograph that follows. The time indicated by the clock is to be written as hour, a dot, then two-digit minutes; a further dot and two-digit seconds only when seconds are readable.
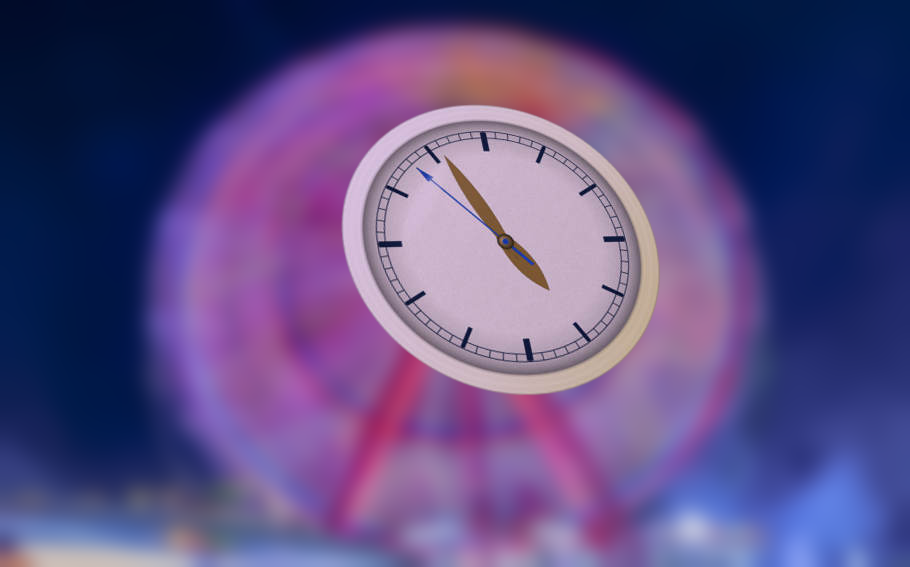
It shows 4.55.53
